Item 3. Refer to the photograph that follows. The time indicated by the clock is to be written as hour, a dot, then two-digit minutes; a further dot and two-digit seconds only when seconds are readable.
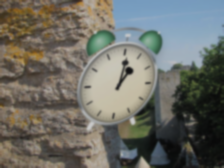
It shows 1.01
